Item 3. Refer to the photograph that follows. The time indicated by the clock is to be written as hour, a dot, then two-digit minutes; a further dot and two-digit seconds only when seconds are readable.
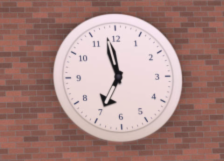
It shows 6.58
